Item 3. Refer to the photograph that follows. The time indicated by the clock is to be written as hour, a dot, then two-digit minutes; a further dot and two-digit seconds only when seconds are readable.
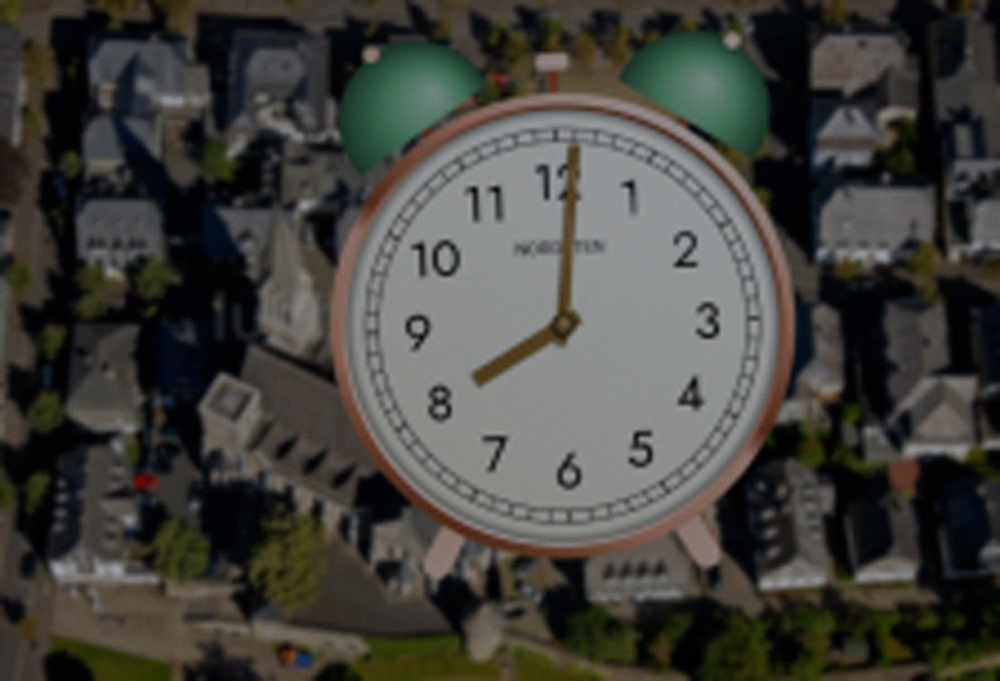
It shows 8.01
